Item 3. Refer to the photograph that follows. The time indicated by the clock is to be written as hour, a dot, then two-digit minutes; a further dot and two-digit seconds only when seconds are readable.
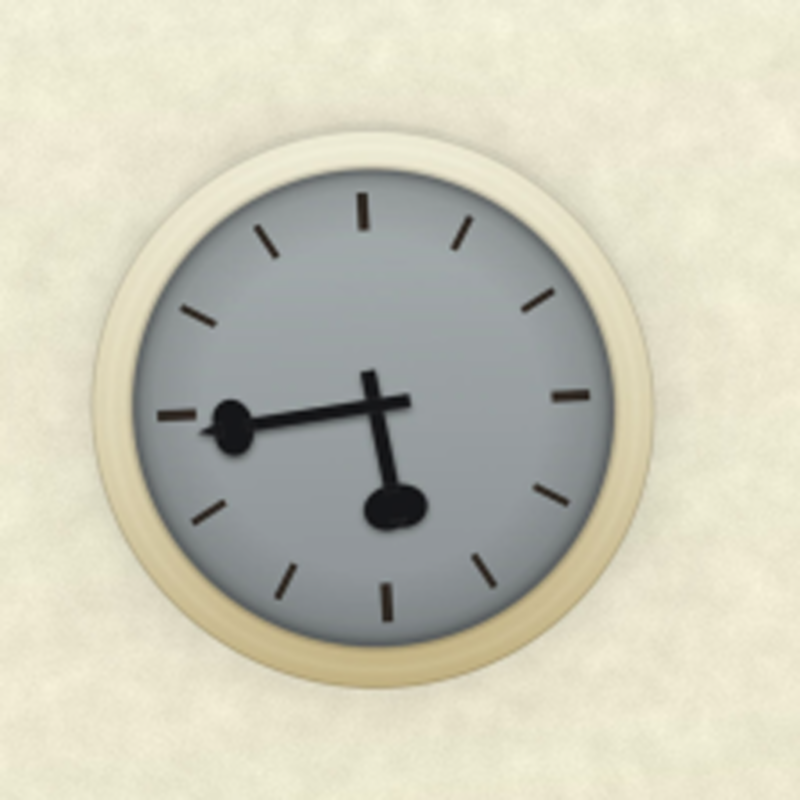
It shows 5.44
